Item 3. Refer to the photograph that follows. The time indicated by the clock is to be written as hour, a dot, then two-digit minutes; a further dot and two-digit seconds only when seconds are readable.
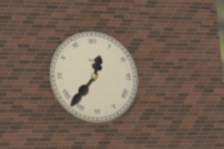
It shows 12.37
